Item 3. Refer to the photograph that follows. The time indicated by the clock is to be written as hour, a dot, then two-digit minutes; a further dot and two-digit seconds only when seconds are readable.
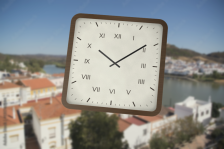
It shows 10.09
